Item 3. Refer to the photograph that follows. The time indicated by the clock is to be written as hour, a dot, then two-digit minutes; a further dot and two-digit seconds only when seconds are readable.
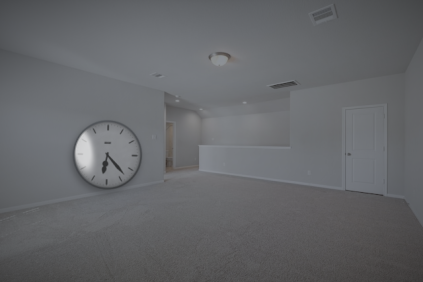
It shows 6.23
